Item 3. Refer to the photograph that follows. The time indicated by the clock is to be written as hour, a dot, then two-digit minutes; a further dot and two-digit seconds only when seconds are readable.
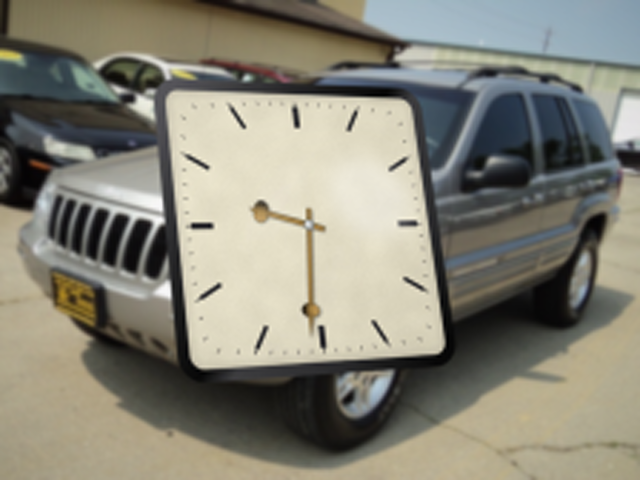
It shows 9.31
